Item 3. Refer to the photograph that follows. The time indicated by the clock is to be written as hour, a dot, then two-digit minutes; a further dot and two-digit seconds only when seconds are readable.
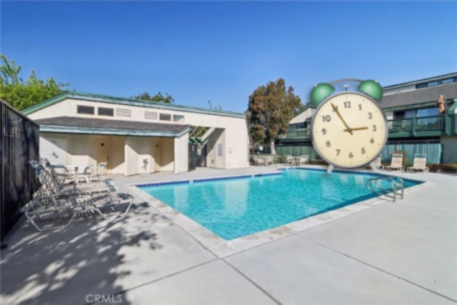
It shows 2.55
